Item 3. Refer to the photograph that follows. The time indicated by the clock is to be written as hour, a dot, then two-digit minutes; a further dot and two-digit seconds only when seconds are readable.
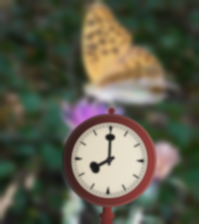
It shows 8.00
